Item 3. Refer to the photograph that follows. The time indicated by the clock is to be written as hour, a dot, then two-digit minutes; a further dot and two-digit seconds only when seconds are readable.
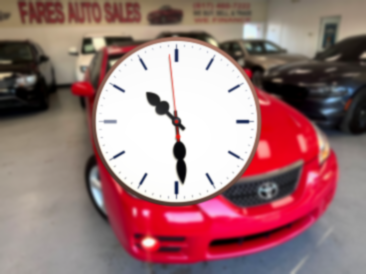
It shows 10.28.59
